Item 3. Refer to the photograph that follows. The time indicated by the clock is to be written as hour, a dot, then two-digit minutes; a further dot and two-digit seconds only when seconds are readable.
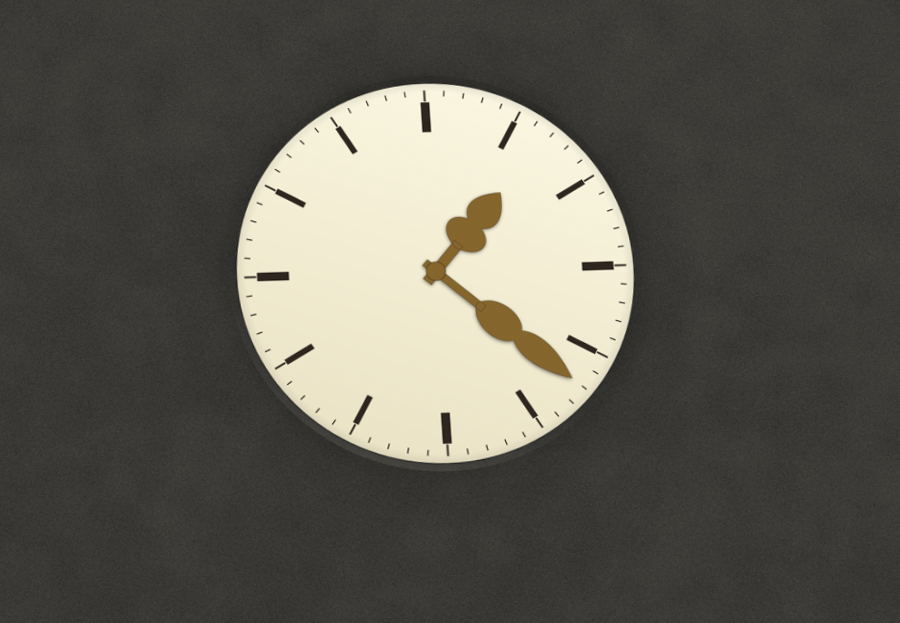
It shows 1.22
